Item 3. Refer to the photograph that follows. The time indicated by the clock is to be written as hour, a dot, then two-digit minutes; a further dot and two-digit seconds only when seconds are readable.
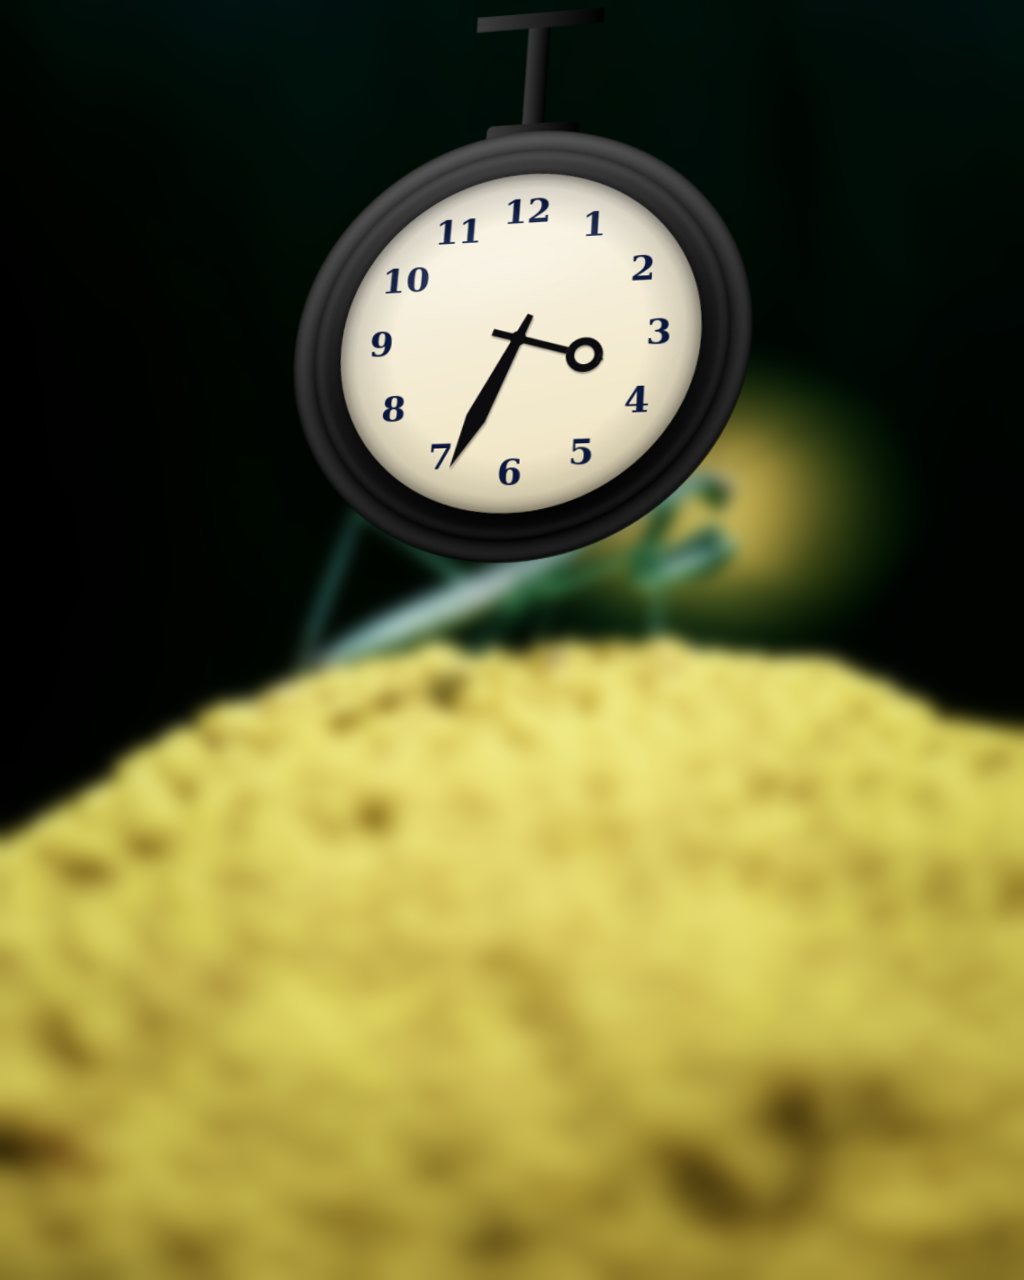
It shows 3.34
